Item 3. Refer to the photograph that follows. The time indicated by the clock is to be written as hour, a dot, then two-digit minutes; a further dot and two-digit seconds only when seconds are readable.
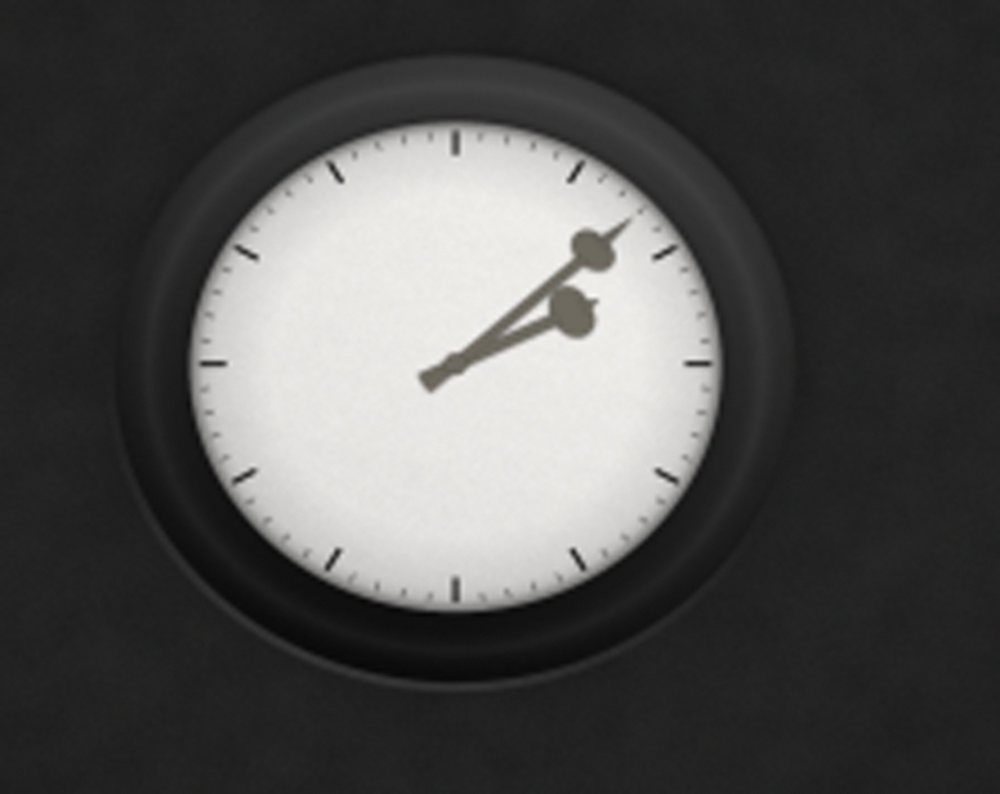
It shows 2.08
